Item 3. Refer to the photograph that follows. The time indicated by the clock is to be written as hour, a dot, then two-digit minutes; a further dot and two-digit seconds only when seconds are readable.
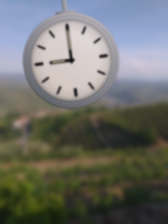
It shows 9.00
